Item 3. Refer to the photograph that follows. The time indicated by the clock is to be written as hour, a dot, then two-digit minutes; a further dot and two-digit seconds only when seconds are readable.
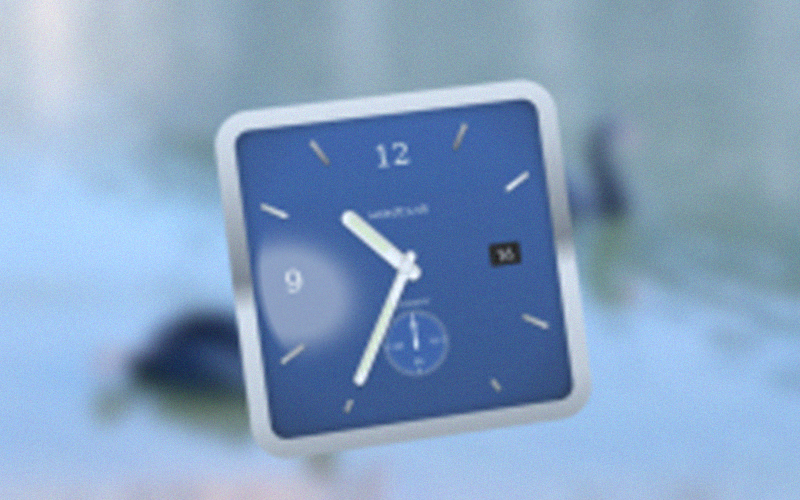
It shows 10.35
